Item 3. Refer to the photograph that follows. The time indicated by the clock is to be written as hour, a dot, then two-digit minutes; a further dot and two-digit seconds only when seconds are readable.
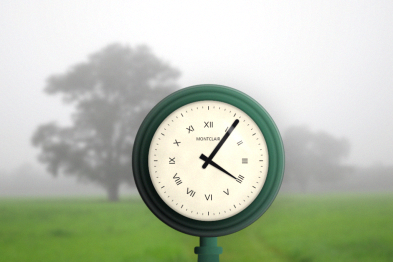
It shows 4.06
